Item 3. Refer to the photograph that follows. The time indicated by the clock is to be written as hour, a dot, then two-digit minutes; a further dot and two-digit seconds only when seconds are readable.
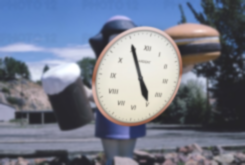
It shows 4.55
